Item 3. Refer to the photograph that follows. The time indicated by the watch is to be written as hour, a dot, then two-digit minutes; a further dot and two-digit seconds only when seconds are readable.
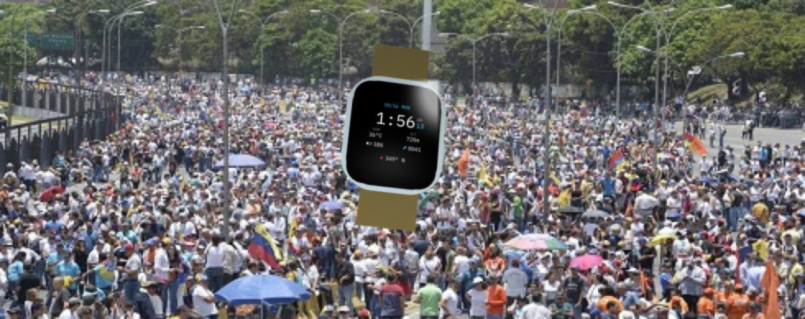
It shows 1.56
